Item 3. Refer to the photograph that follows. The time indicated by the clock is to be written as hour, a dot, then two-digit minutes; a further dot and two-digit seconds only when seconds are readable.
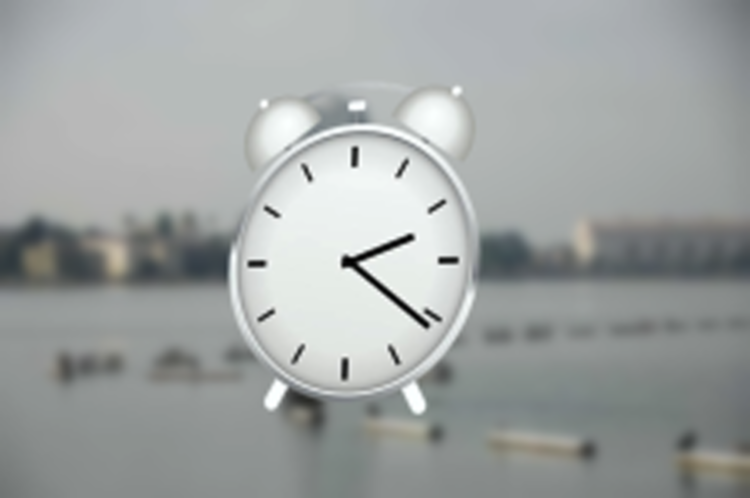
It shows 2.21
